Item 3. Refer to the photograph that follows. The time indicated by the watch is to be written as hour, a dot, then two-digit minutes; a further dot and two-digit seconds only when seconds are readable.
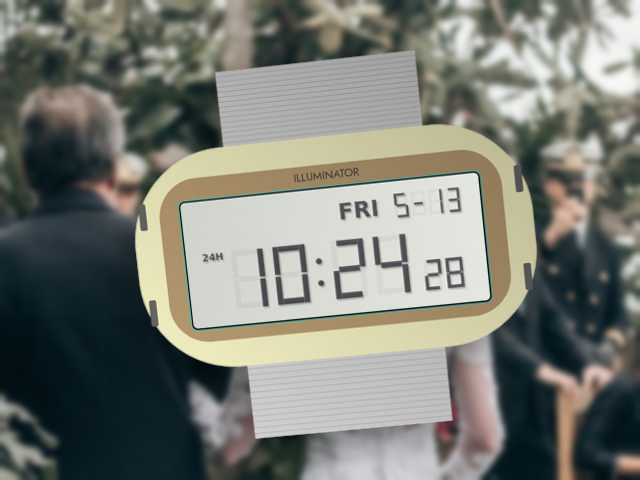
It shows 10.24.28
